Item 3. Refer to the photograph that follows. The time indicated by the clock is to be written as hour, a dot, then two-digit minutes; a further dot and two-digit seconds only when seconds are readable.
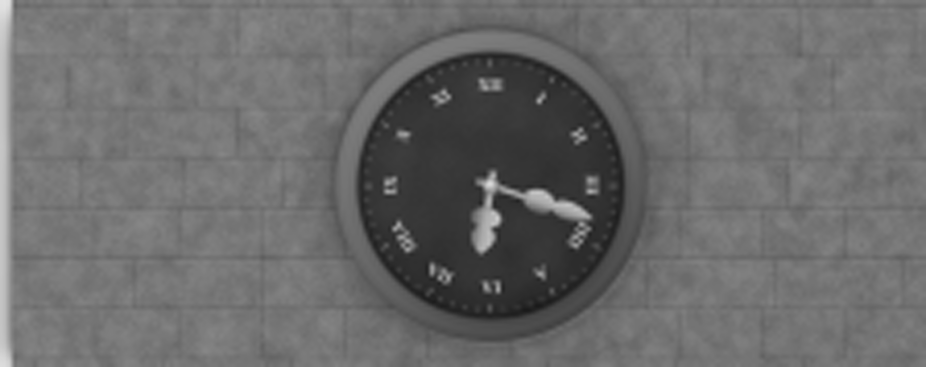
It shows 6.18
